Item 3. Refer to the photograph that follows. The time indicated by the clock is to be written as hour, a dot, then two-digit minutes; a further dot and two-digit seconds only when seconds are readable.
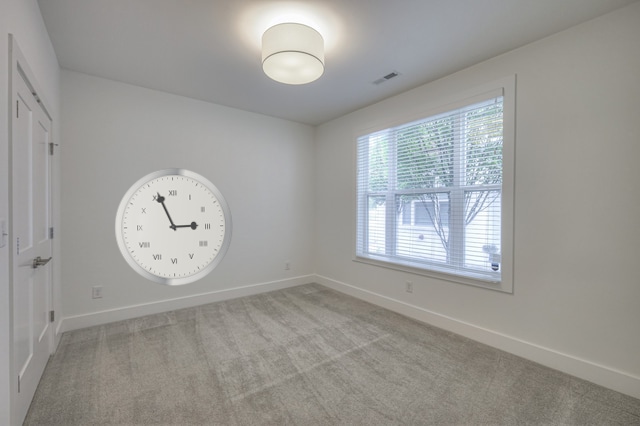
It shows 2.56
